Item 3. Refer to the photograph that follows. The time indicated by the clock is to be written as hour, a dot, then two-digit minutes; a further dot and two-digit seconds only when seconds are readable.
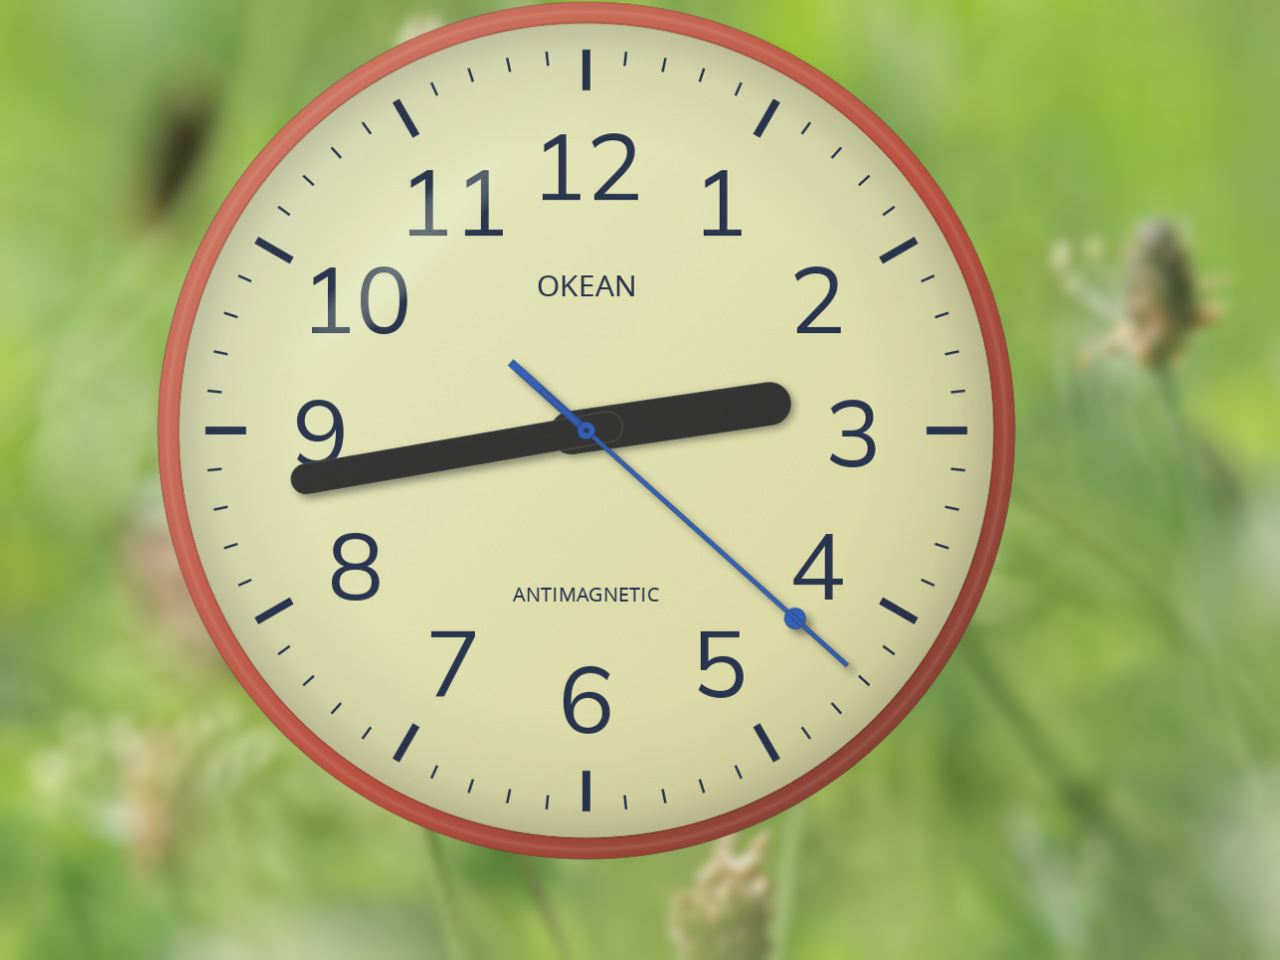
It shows 2.43.22
